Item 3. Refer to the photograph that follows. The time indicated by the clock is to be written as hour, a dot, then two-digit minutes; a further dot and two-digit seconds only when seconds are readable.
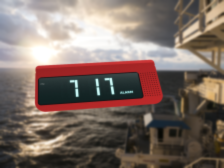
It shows 7.17
